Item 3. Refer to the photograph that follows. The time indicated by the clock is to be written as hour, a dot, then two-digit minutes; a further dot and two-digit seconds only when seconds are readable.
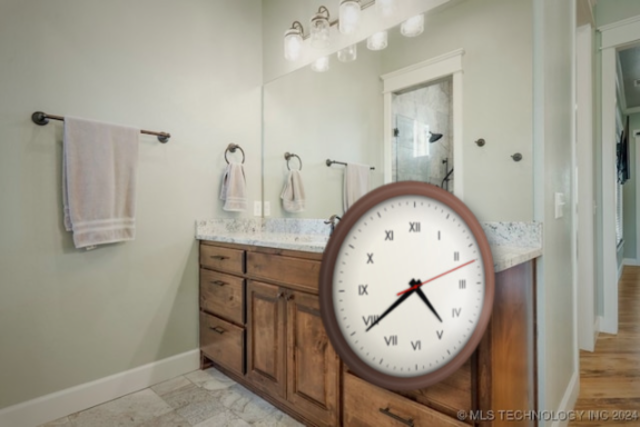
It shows 4.39.12
